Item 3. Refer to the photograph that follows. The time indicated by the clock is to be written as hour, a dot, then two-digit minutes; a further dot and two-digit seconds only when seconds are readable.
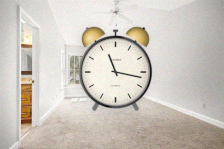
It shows 11.17
